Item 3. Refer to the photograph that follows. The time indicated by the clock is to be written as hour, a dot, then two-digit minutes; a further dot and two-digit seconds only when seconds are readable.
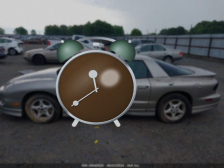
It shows 11.39
